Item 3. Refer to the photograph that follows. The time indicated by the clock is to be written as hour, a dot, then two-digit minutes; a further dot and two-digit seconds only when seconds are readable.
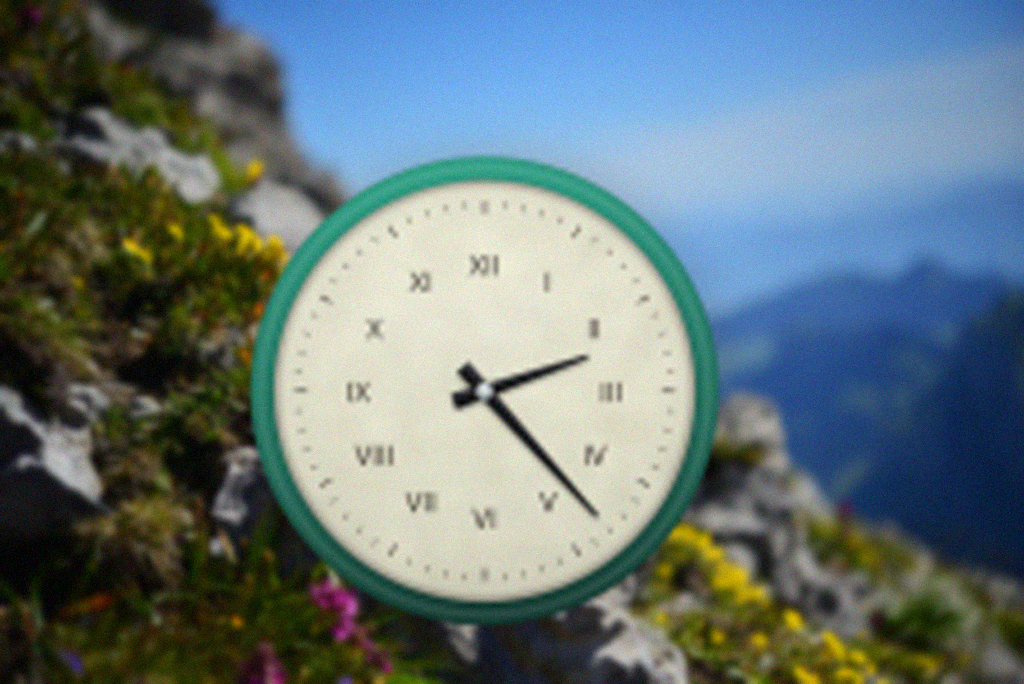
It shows 2.23
